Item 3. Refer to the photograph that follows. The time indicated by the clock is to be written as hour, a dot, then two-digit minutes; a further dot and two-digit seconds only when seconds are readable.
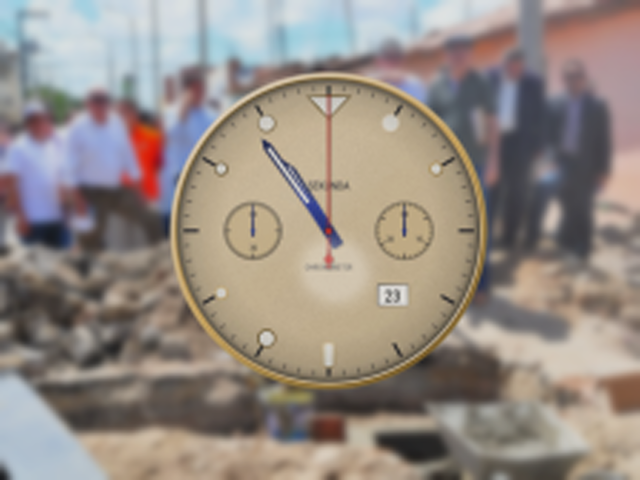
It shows 10.54
